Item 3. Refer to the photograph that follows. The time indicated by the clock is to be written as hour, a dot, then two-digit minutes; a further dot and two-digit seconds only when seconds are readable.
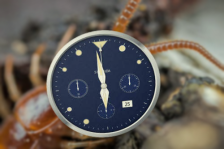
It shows 5.59
